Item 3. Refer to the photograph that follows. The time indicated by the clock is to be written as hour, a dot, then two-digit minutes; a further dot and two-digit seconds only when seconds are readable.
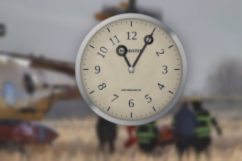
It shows 11.05
